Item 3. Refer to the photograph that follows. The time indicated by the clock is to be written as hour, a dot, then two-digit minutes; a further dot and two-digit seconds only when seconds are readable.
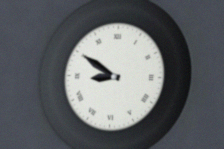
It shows 8.50
